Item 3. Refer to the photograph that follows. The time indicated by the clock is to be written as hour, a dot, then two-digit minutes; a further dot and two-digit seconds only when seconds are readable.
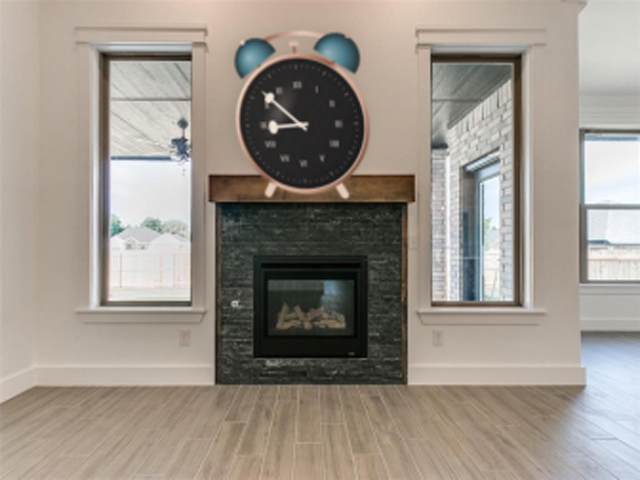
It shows 8.52
